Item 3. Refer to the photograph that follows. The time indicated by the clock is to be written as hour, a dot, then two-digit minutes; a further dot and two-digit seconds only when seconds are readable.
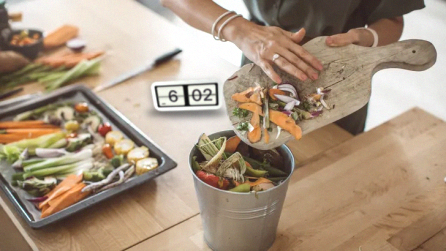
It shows 6.02
